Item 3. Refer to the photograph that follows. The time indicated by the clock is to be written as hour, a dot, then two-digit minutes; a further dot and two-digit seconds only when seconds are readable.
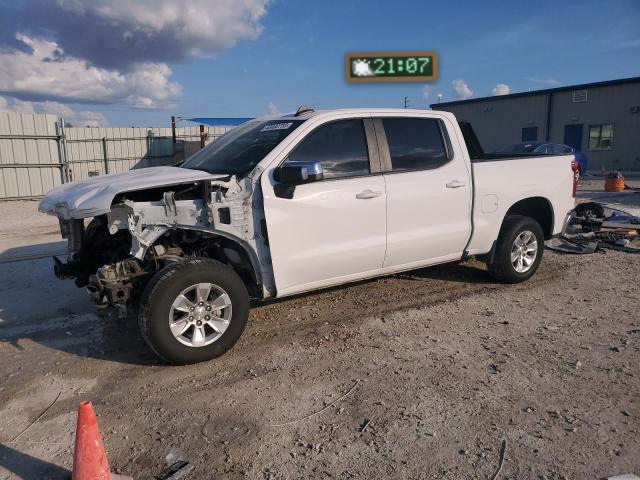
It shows 21.07
